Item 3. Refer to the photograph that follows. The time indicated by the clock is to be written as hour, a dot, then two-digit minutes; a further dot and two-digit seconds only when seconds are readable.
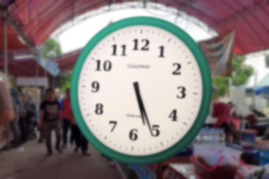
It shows 5.26
